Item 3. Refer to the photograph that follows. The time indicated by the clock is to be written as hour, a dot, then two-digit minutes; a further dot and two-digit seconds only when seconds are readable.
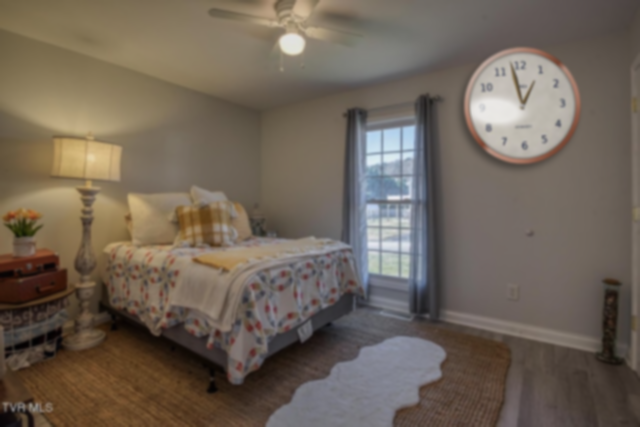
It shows 12.58
